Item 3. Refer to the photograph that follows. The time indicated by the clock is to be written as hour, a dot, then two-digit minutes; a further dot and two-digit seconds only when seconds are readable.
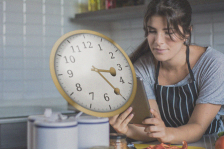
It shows 3.25
